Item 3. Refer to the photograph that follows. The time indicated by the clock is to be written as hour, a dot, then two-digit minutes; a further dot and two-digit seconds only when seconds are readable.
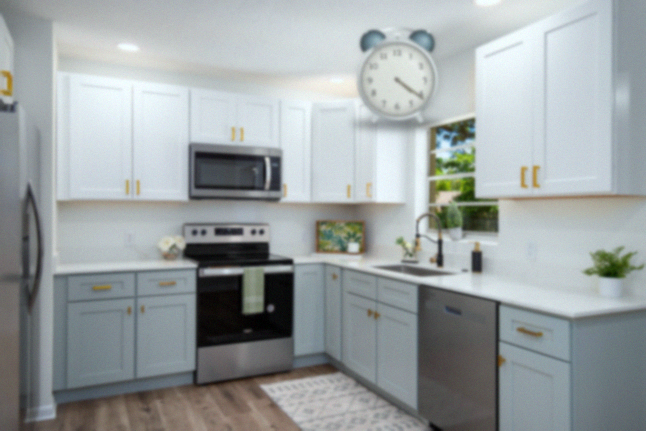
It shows 4.21
